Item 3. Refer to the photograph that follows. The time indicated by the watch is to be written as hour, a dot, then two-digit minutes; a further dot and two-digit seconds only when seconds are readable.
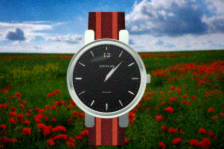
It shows 1.07
